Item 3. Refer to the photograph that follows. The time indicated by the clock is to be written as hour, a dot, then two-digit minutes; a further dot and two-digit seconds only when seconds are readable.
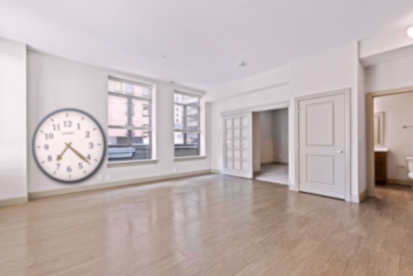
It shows 7.22
